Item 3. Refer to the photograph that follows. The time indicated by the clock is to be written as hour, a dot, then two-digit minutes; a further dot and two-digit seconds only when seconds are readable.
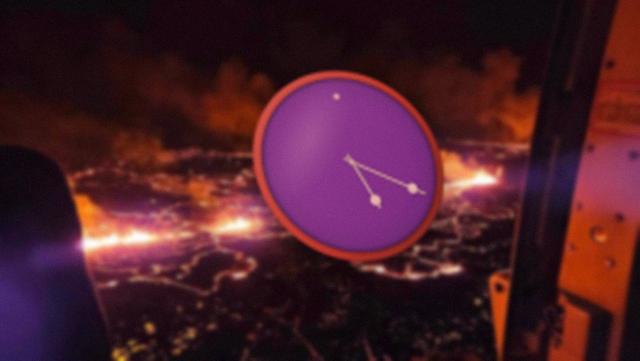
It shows 5.20
